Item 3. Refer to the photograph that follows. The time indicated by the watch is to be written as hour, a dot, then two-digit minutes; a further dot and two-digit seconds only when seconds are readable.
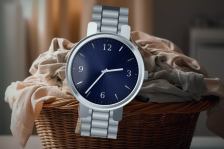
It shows 2.36
